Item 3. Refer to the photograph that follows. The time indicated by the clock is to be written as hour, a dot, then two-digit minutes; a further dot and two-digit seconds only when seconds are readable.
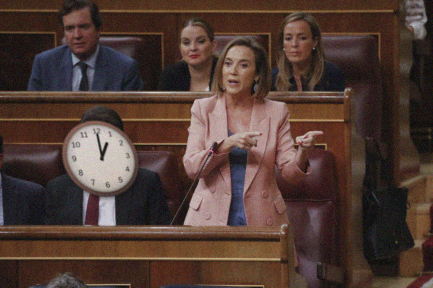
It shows 1.00
